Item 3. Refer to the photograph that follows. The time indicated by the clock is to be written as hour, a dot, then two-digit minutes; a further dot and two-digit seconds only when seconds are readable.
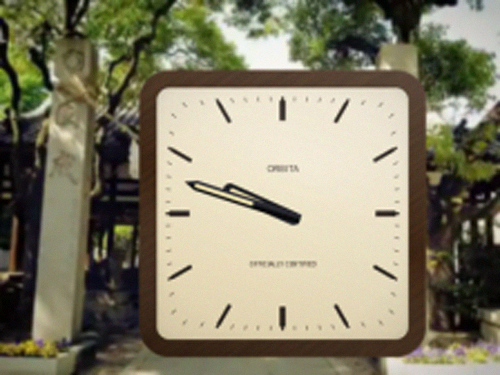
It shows 9.48
